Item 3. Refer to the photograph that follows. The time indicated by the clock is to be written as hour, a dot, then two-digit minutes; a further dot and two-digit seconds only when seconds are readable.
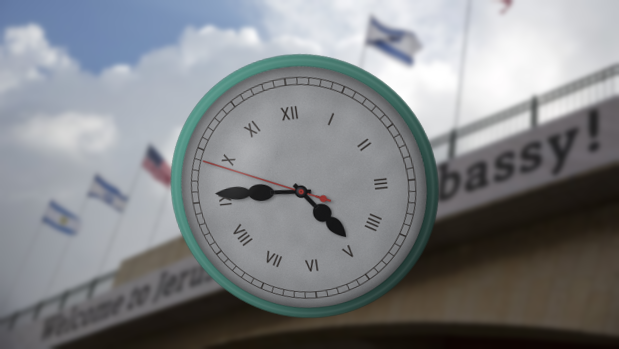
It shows 4.45.49
